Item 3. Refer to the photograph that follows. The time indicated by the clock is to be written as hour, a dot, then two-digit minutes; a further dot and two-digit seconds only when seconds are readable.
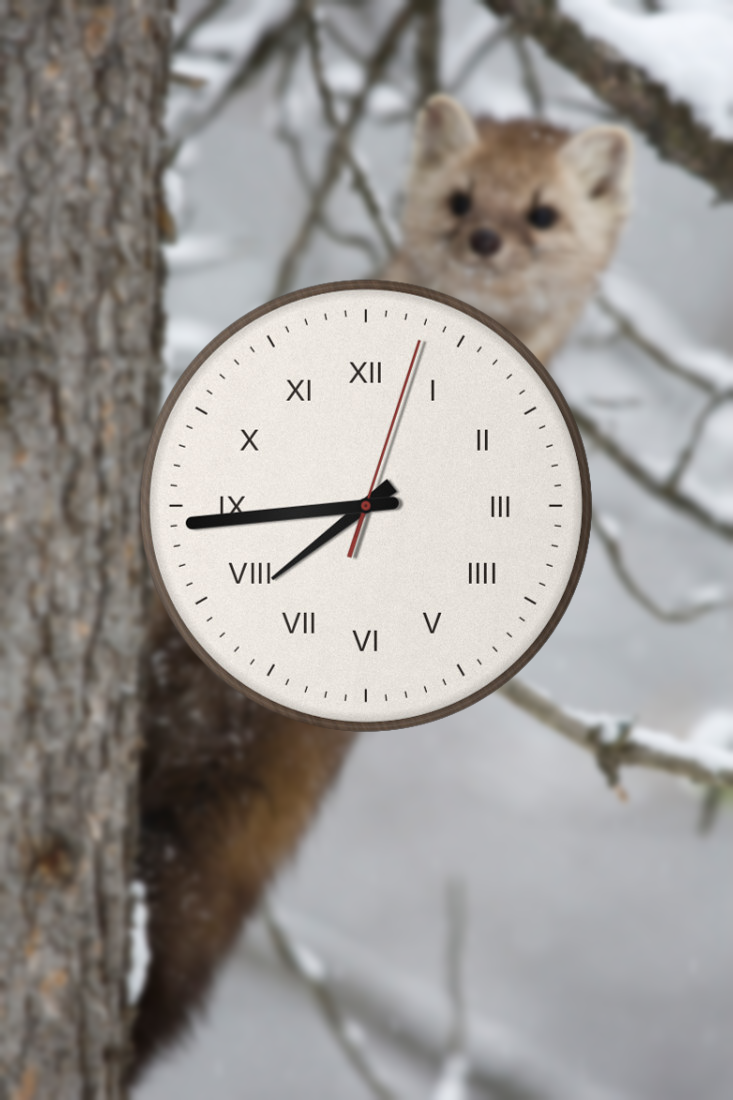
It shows 7.44.03
